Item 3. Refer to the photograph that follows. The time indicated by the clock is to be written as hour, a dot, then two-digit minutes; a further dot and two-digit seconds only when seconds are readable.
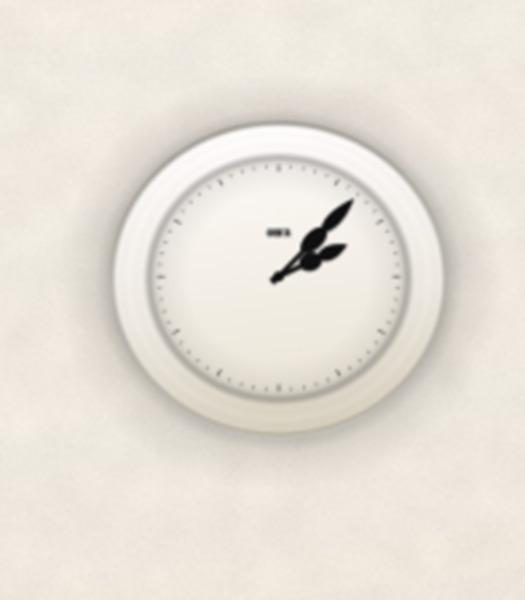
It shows 2.07
